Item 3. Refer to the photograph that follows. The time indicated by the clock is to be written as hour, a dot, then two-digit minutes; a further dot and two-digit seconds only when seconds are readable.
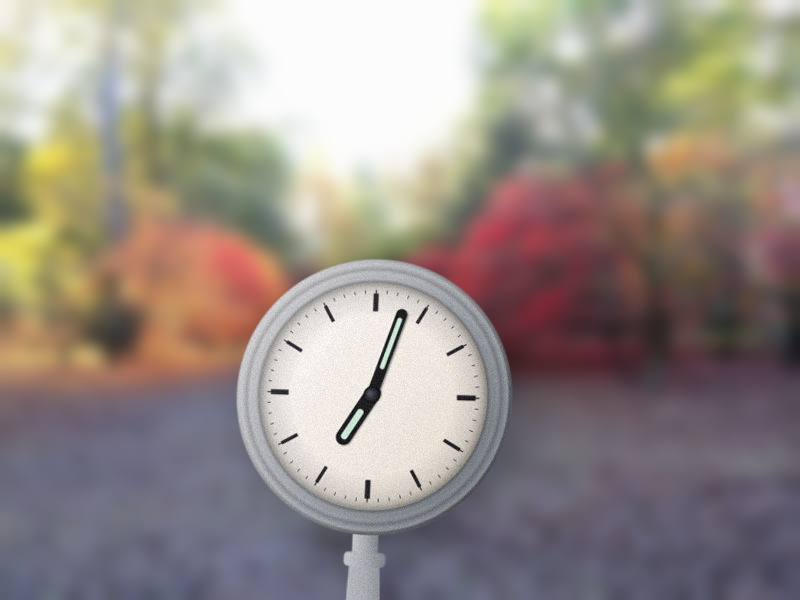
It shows 7.03
